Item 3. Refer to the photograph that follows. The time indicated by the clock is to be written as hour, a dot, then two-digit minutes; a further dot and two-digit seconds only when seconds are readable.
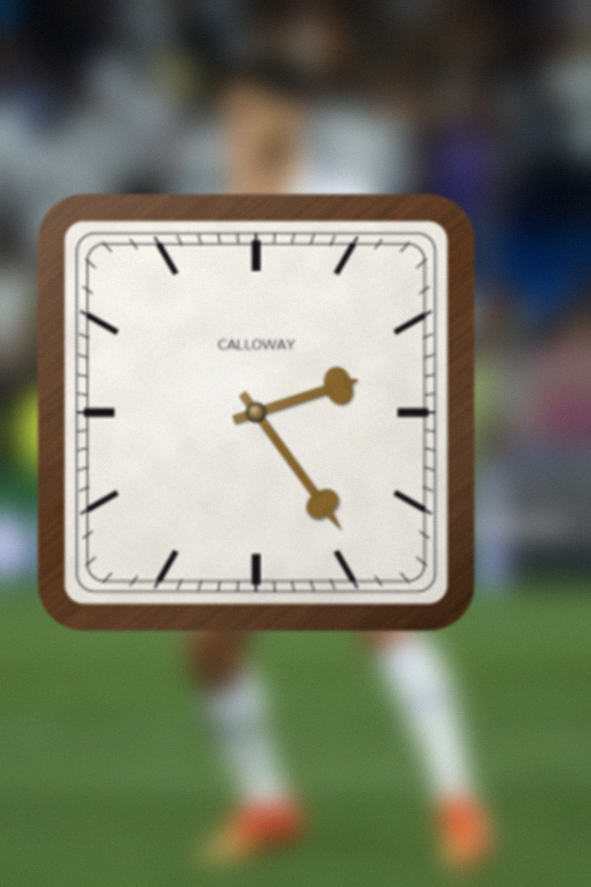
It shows 2.24
